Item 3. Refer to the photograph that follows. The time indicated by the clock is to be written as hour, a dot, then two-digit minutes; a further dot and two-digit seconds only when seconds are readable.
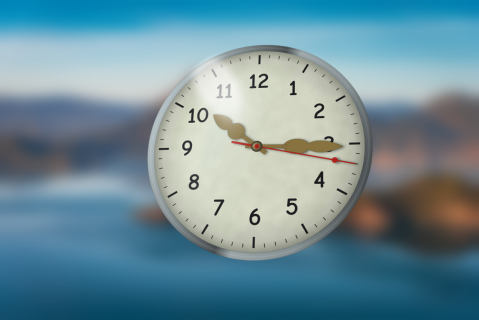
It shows 10.15.17
